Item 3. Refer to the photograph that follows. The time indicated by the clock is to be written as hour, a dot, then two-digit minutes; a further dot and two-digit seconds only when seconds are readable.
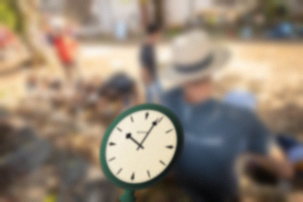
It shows 10.04
